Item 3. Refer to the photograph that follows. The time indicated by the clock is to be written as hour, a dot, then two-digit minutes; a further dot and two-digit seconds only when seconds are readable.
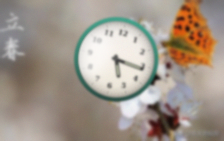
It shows 5.16
